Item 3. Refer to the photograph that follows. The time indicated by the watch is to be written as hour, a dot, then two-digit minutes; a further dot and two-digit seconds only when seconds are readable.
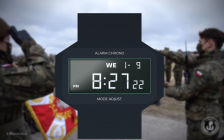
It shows 8.27.22
